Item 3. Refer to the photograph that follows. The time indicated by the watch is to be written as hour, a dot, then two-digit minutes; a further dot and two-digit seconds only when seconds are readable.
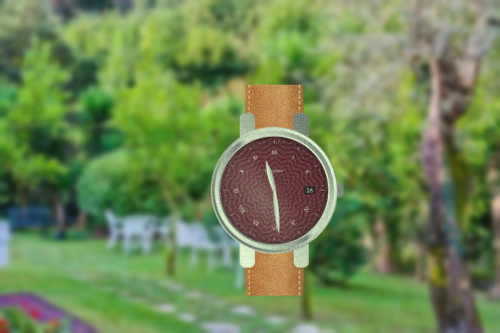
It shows 11.29
